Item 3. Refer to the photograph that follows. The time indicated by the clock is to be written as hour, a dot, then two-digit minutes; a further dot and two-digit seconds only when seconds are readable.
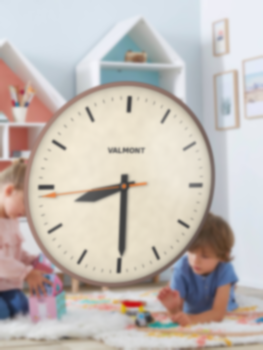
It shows 8.29.44
